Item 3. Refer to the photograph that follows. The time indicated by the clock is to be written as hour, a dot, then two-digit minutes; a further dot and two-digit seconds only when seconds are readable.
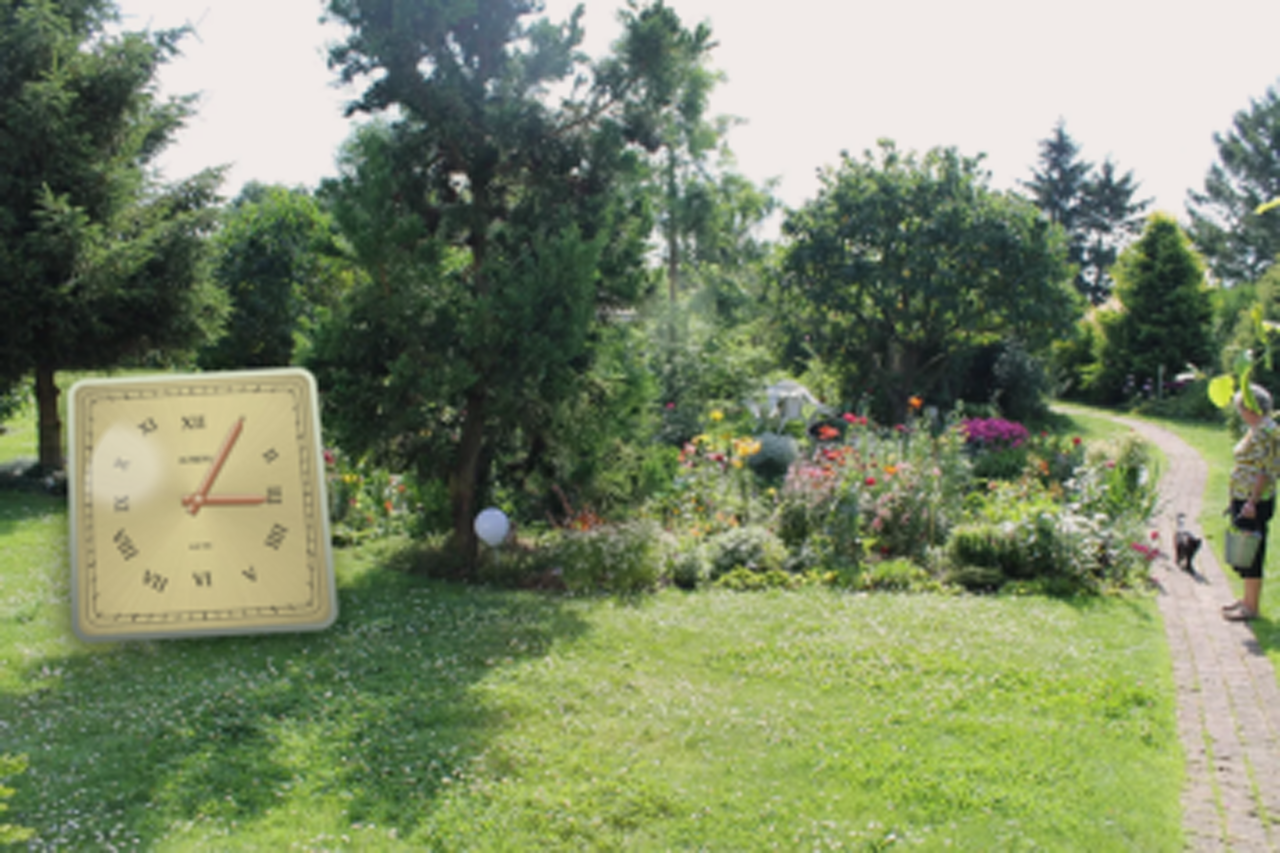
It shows 3.05
